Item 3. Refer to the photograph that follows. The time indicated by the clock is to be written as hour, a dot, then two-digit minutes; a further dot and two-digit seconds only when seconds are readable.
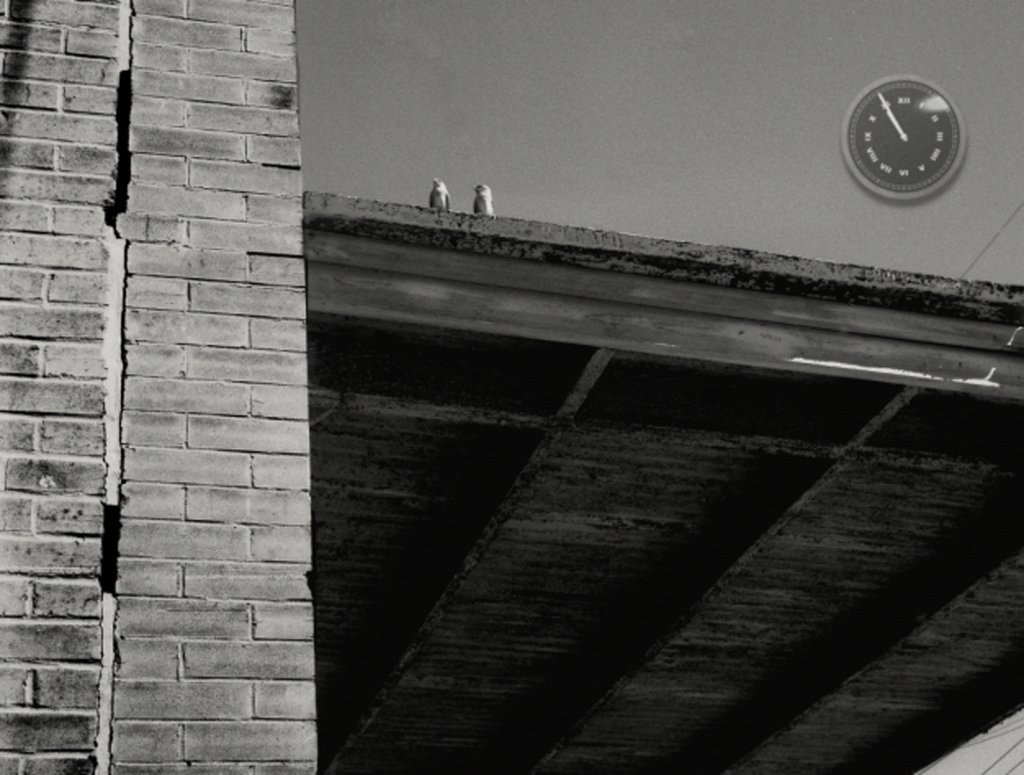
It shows 10.55
